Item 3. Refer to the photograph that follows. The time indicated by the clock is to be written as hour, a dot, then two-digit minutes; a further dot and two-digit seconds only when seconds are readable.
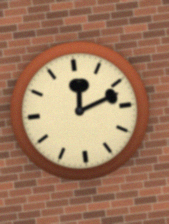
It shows 12.12
